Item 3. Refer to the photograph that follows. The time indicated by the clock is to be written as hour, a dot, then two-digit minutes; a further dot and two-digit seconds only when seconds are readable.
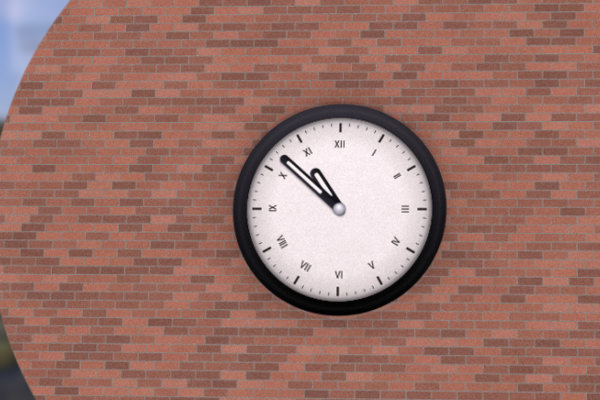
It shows 10.52
